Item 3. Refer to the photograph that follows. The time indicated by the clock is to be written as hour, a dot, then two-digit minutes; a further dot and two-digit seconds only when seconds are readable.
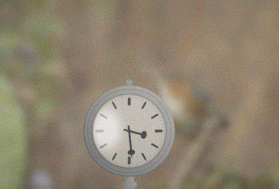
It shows 3.29
